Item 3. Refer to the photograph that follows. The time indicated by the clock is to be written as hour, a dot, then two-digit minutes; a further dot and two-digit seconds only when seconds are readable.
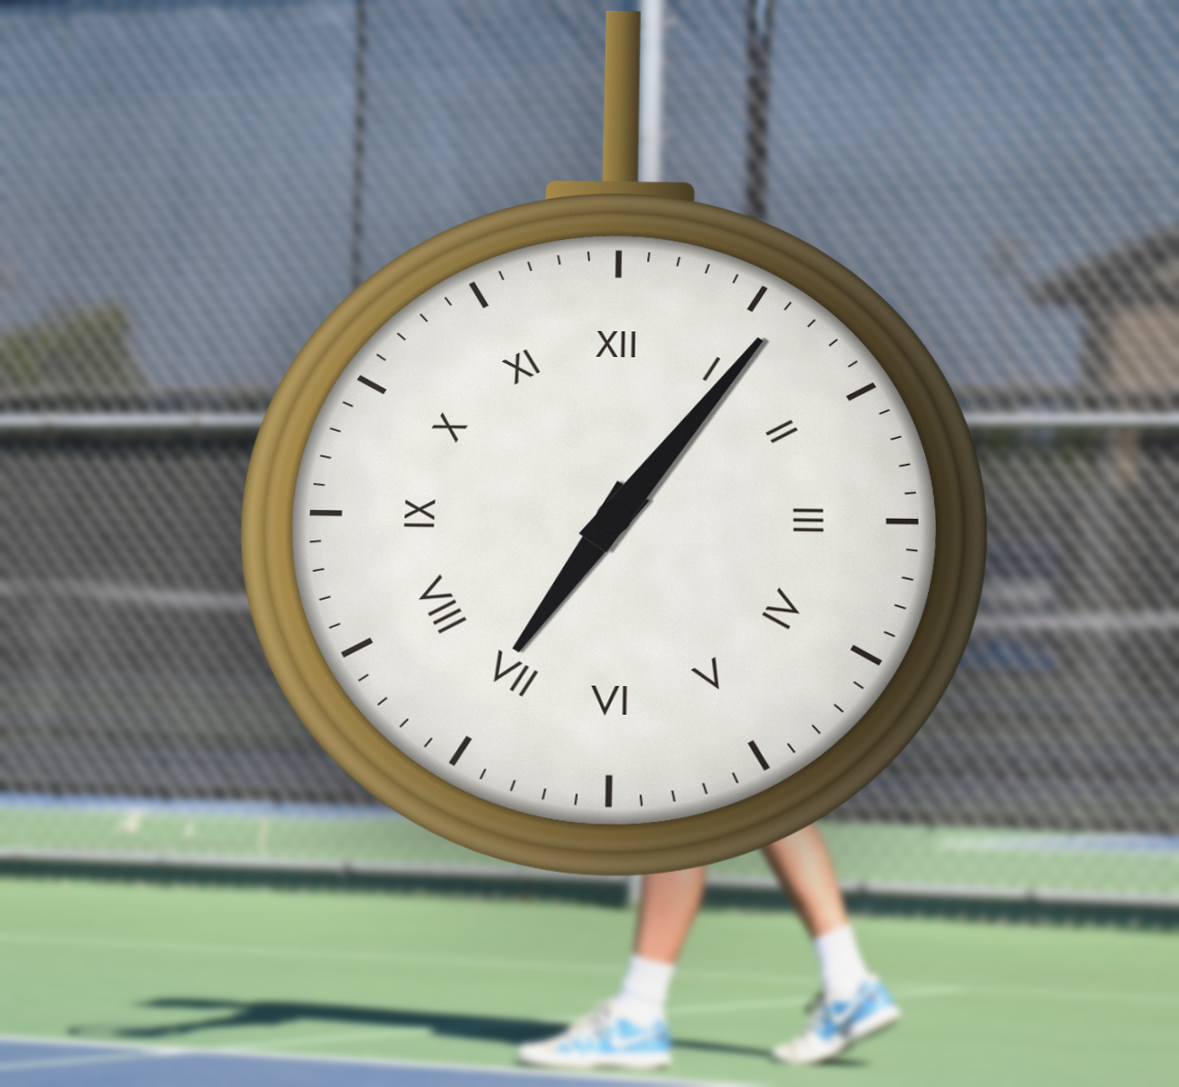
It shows 7.06
